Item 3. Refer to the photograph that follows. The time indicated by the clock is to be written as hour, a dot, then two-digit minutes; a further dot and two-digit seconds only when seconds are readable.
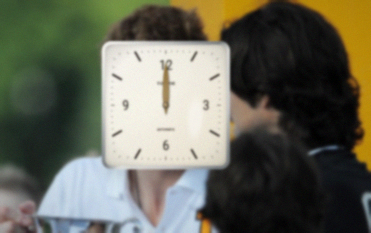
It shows 12.00
